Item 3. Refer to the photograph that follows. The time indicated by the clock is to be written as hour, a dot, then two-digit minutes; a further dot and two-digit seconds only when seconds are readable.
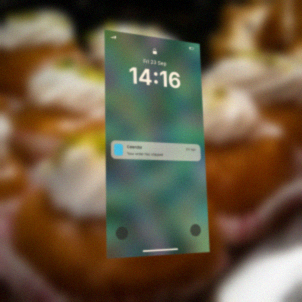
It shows 14.16
